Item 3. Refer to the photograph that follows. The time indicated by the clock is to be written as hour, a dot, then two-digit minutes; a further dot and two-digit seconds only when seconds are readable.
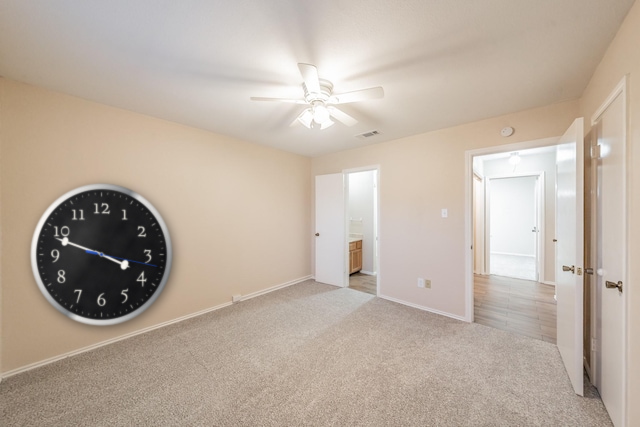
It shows 3.48.17
